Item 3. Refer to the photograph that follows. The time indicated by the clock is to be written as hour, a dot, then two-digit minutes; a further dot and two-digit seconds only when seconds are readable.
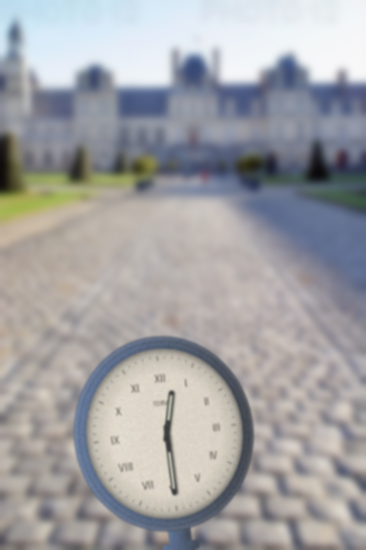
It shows 12.30
